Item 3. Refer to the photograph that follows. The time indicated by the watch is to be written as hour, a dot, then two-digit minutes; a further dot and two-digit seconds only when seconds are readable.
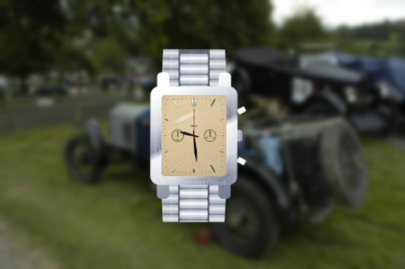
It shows 9.29
